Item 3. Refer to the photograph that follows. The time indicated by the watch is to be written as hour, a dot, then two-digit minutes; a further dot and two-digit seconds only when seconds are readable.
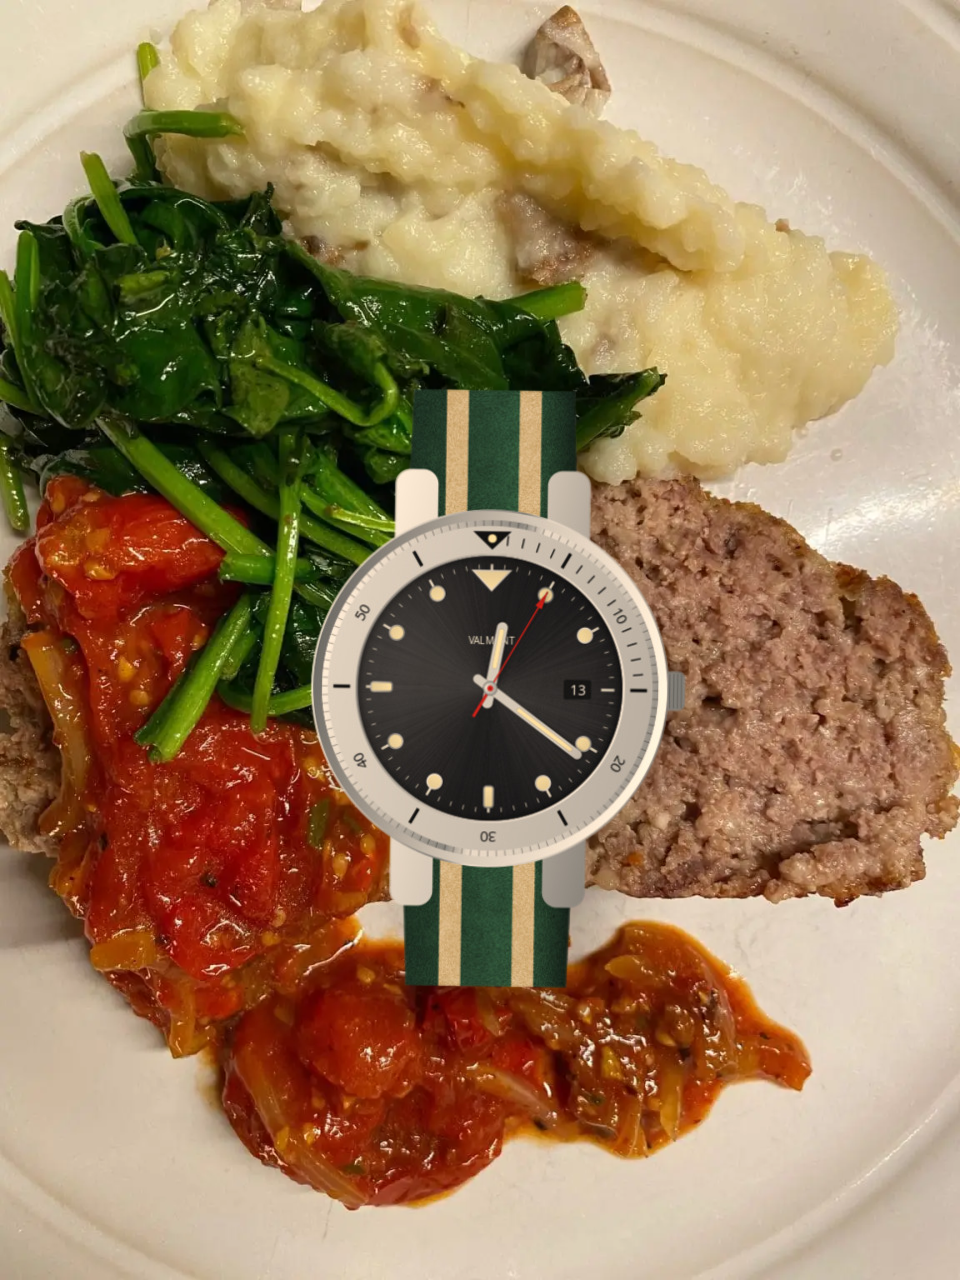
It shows 12.21.05
